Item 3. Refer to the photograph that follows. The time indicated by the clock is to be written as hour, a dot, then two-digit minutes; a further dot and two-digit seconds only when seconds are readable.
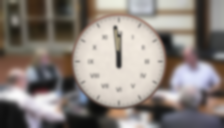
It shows 11.59
